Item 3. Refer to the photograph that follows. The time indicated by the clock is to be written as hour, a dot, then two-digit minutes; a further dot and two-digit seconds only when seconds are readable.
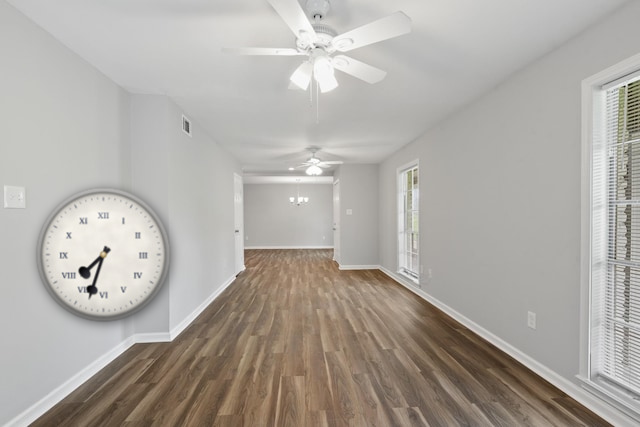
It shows 7.33
